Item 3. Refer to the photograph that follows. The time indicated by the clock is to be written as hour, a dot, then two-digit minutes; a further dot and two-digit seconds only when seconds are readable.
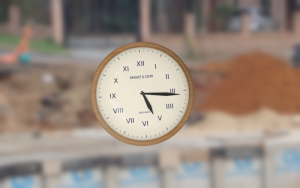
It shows 5.16
